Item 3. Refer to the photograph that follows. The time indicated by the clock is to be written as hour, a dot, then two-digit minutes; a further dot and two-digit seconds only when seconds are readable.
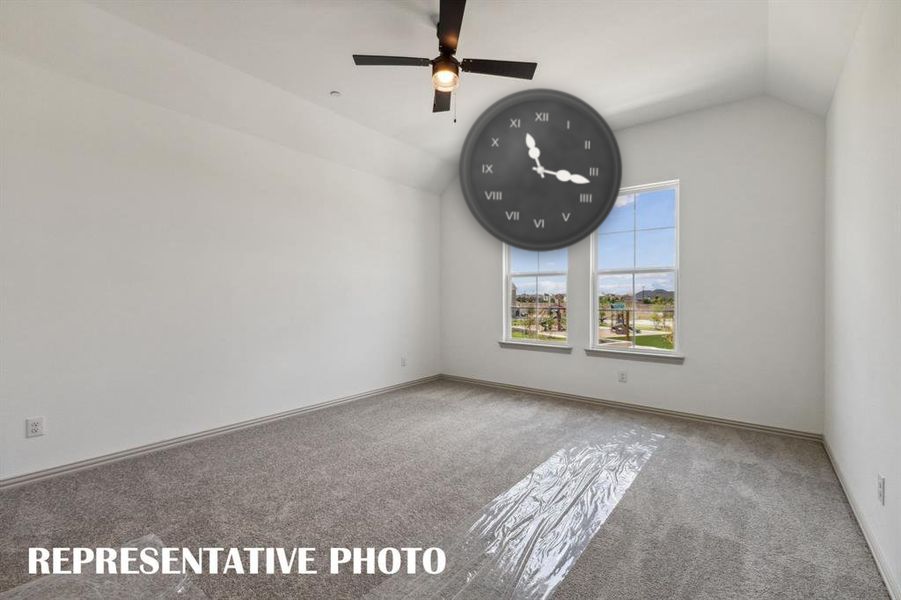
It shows 11.17
